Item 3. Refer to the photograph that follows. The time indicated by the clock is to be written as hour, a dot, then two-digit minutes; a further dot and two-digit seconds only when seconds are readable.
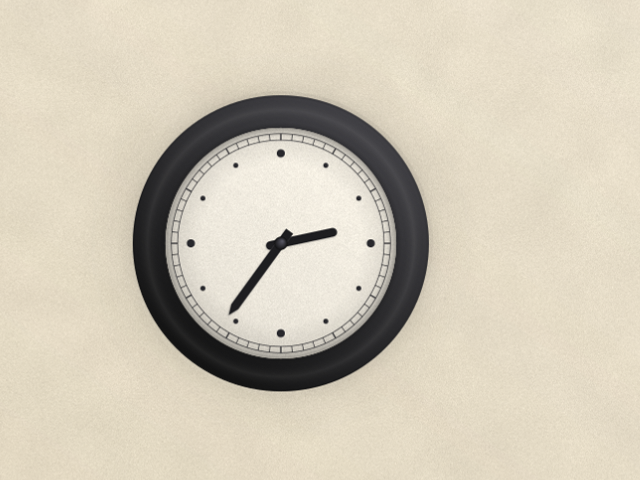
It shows 2.36
